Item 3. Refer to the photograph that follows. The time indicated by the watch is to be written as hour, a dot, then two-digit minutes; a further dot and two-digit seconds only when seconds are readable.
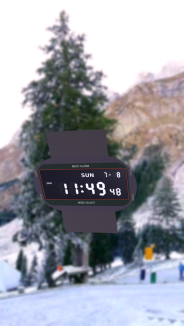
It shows 11.49.48
